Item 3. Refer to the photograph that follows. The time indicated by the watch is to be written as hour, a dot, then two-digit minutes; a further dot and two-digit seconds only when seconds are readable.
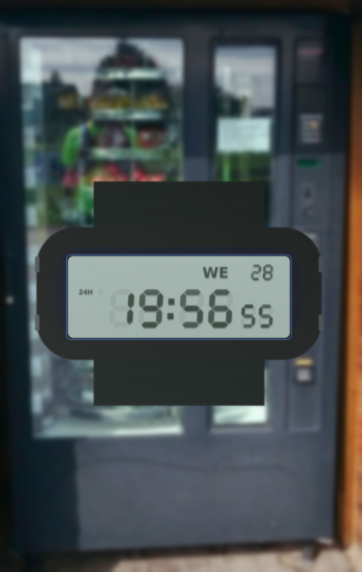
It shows 19.56.55
